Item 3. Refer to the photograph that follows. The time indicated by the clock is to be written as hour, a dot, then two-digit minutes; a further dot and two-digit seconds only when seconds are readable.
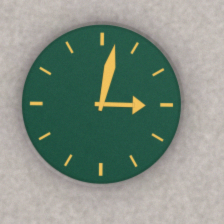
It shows 3.02
